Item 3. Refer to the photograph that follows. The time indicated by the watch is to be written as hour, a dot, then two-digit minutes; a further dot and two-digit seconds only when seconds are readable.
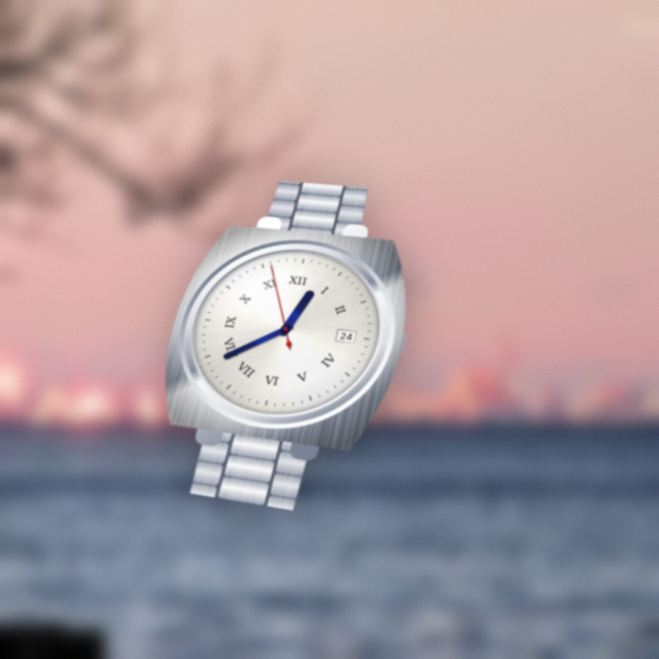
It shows 12.38.56
